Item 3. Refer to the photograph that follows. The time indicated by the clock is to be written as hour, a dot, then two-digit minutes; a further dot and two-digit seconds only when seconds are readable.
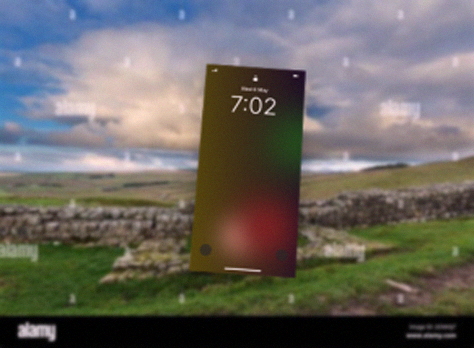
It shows 7.02
